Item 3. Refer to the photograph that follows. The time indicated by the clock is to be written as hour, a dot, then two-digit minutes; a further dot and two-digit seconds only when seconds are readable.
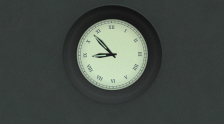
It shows 8.53
